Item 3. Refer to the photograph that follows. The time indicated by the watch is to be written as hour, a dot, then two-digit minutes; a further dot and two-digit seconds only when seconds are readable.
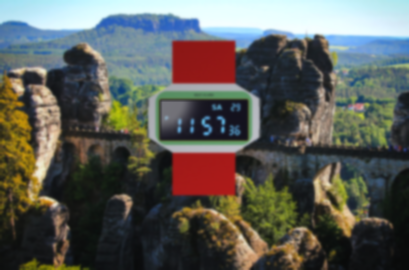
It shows 11.57
